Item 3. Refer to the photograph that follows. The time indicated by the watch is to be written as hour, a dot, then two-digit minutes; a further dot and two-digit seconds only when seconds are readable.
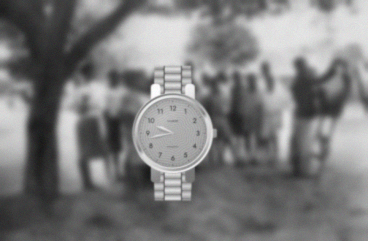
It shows 9.43
